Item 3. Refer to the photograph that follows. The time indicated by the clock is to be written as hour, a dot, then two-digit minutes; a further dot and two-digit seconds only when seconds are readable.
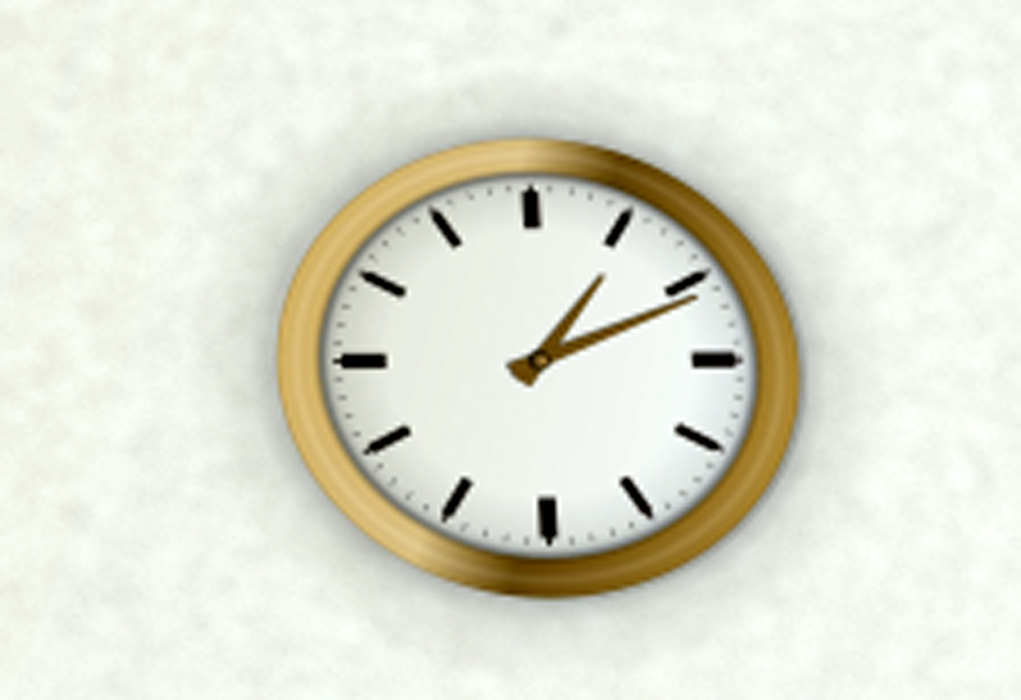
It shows 1.11
